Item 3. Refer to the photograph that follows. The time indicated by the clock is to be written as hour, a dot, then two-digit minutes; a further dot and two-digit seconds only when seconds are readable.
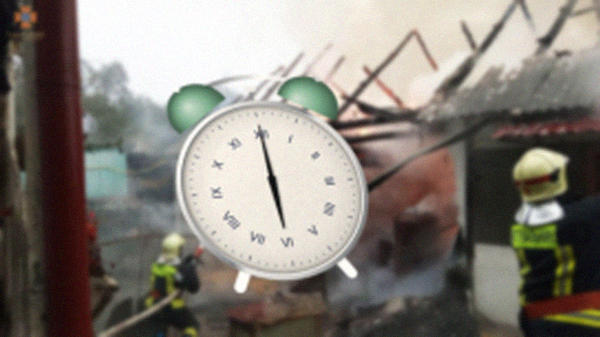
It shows 6.00
